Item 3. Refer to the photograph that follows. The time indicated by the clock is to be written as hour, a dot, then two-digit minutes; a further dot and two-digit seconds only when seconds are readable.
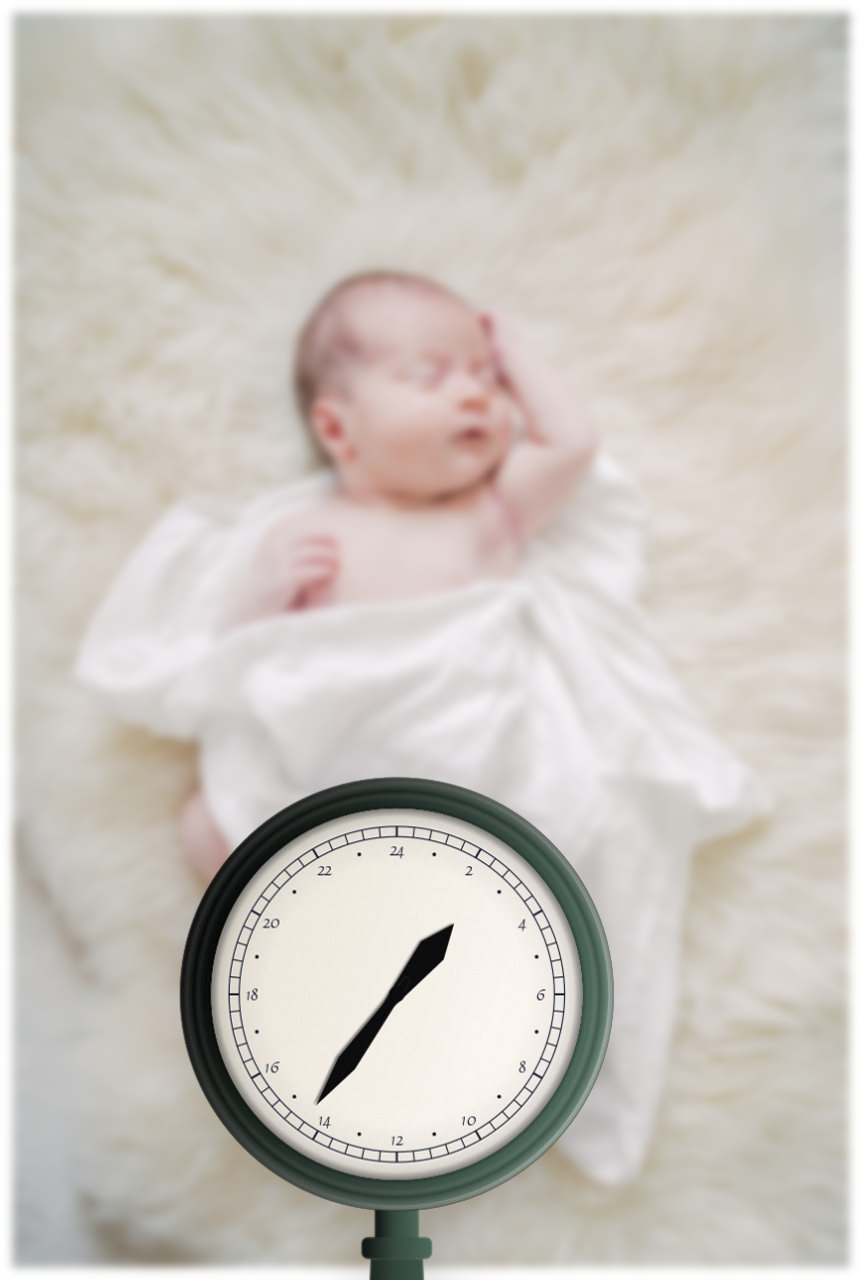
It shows 2.36
